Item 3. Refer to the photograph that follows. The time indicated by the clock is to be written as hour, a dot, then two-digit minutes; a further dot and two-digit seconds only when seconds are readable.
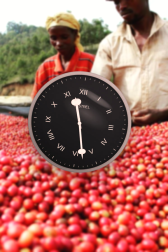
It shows 11.28
